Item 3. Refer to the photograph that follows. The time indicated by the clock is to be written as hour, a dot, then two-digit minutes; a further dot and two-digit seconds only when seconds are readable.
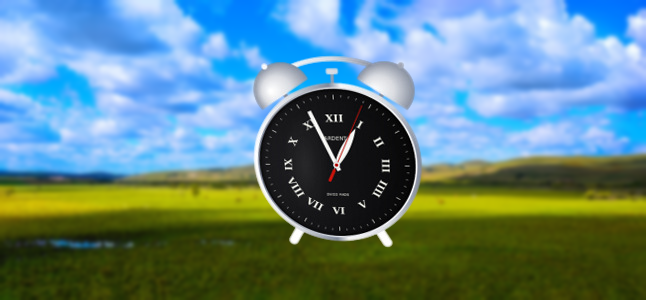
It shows 12.56.04
